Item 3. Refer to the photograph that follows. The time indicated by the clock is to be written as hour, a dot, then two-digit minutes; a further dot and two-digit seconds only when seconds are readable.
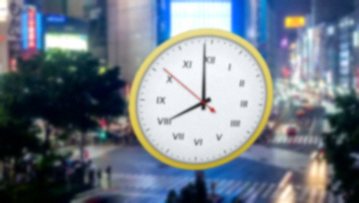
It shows 7.58.51
